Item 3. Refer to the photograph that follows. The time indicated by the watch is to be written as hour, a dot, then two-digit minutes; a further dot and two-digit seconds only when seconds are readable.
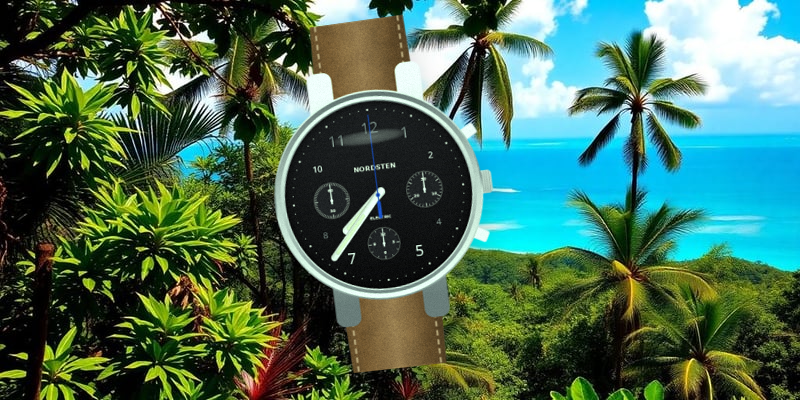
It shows 7.37
